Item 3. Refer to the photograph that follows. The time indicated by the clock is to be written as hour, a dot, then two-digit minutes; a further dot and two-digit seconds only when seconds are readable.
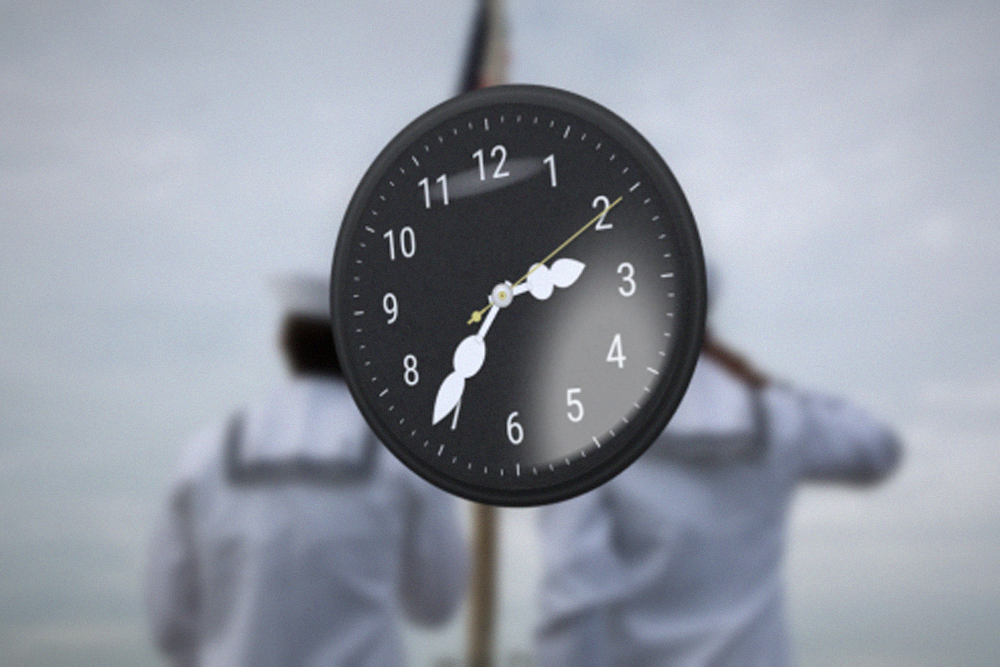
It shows 2.36.10
